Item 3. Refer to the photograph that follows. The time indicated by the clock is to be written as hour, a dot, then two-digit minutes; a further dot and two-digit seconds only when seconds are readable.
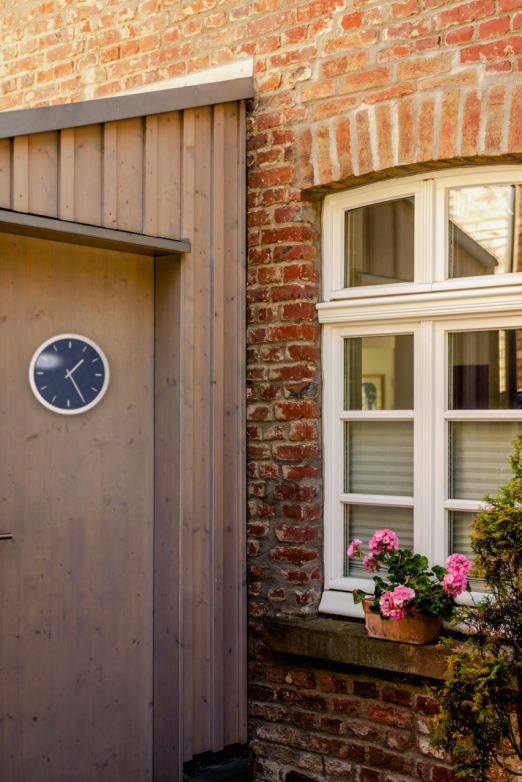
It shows 1.25
